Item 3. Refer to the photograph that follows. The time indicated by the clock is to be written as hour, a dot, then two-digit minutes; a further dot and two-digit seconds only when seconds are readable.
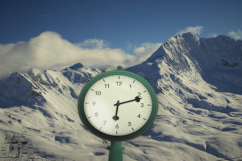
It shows 6.12
